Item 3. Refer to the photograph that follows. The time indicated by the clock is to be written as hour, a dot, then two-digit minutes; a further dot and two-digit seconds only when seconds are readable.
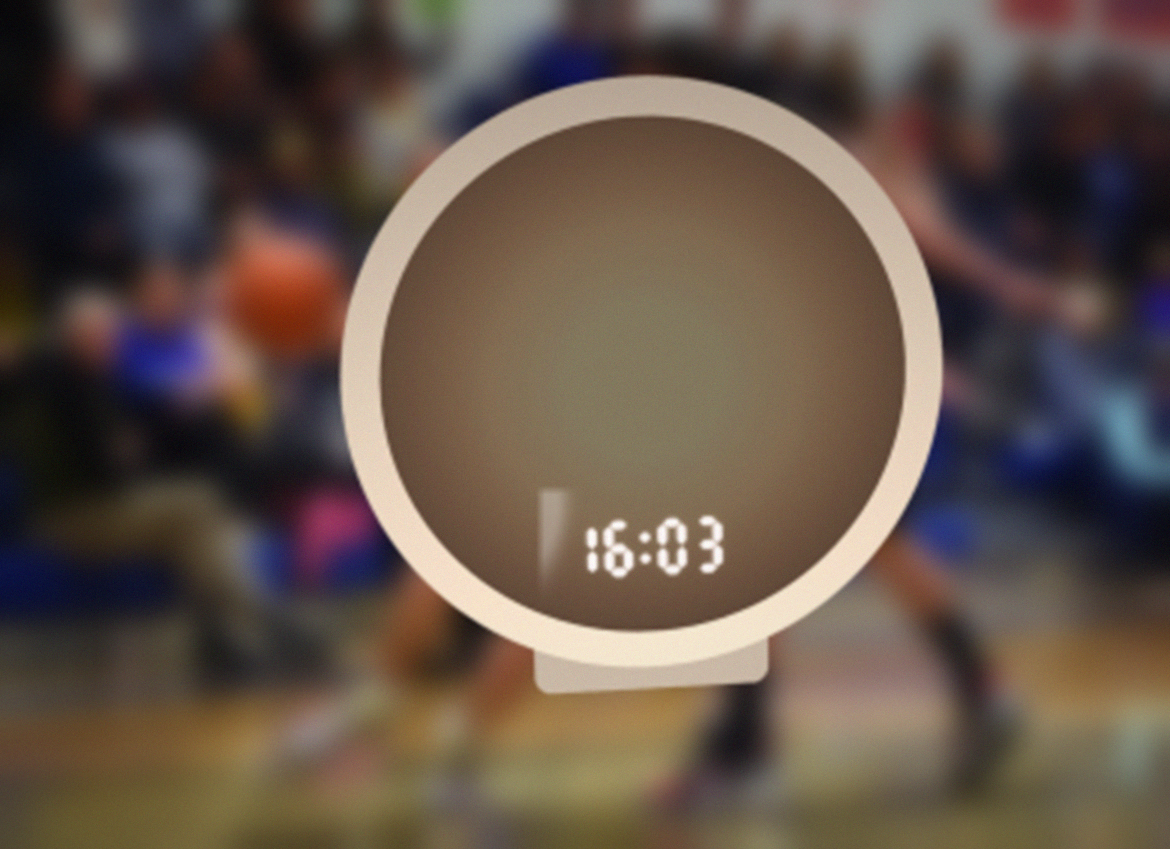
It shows 16.03
